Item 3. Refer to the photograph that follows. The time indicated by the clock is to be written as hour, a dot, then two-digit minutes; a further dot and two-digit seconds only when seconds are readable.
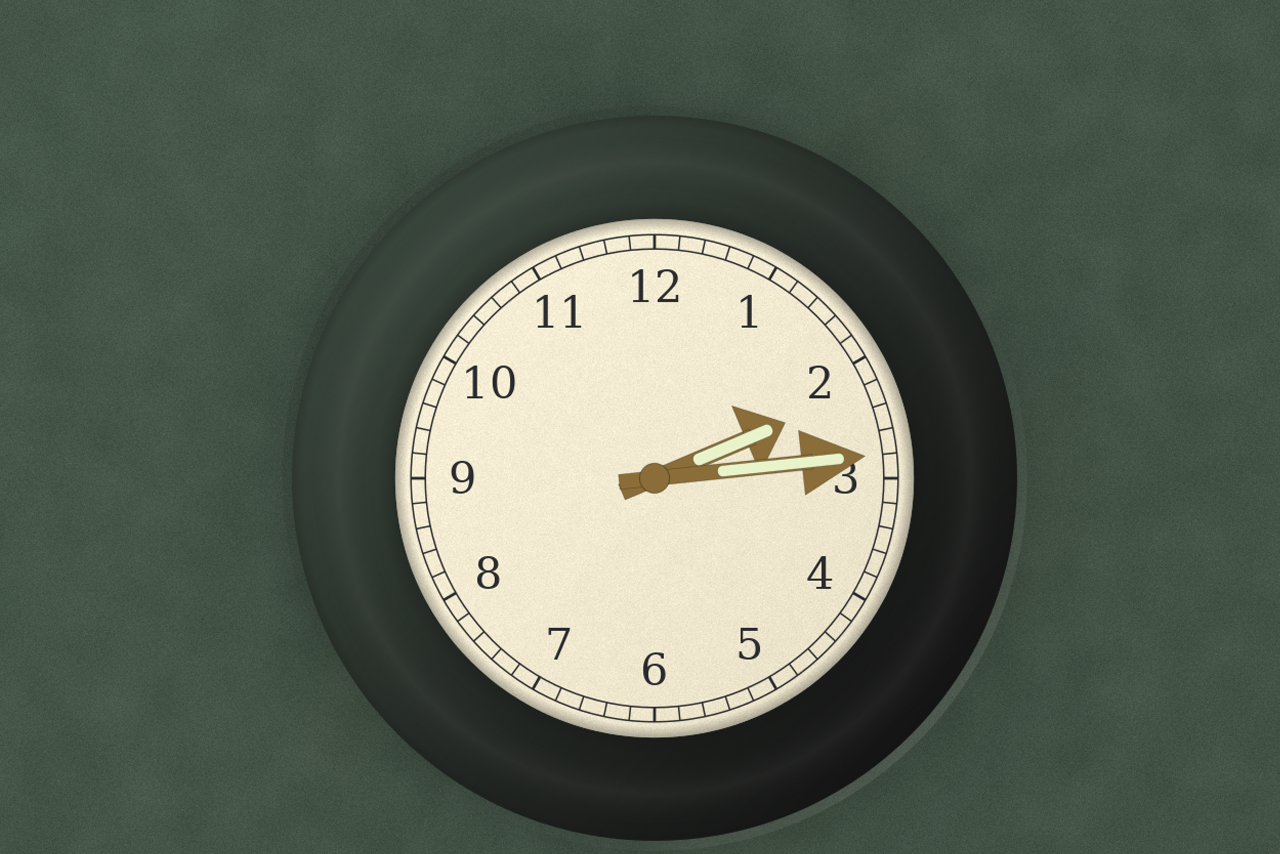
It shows 2.14
